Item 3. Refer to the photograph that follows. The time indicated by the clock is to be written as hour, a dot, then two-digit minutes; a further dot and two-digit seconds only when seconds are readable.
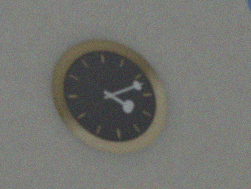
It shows 4.12
